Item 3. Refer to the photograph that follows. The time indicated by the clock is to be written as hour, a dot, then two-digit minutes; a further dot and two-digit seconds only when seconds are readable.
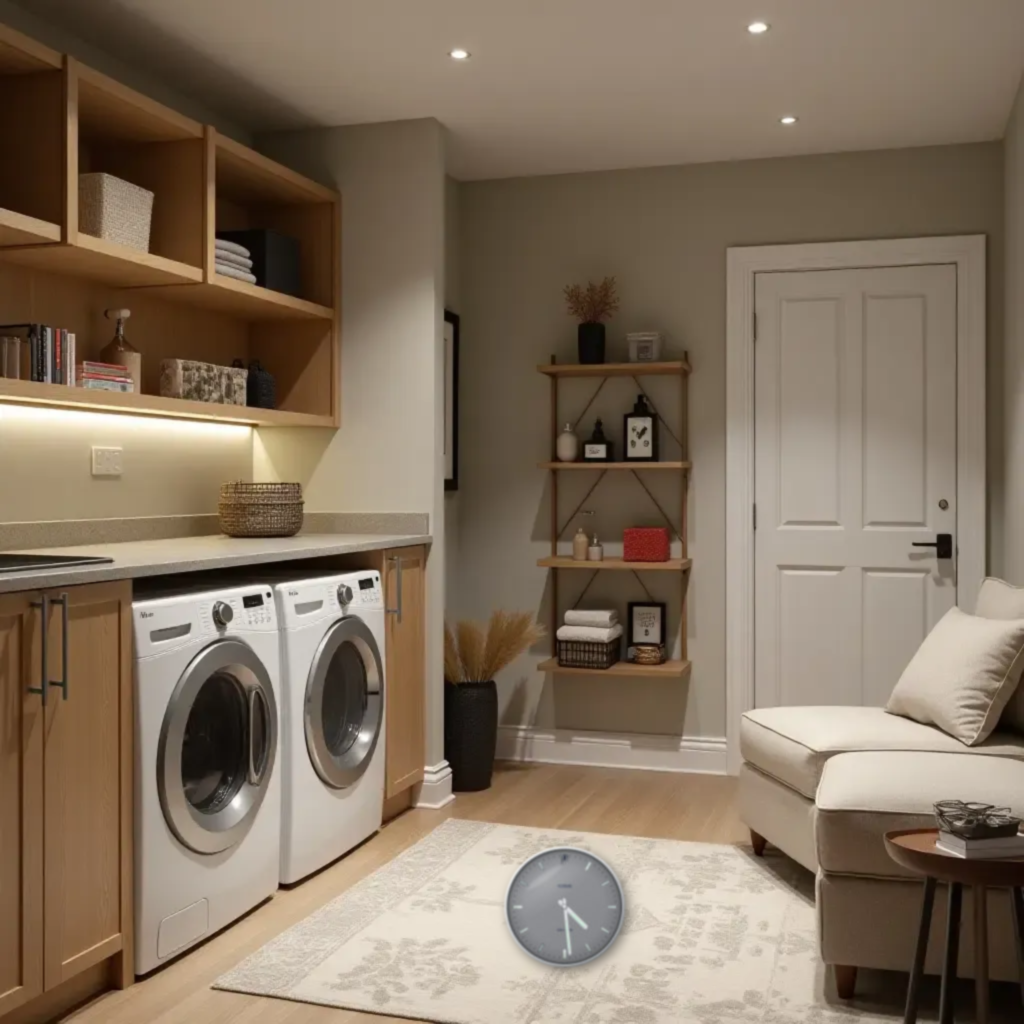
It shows 4.29
